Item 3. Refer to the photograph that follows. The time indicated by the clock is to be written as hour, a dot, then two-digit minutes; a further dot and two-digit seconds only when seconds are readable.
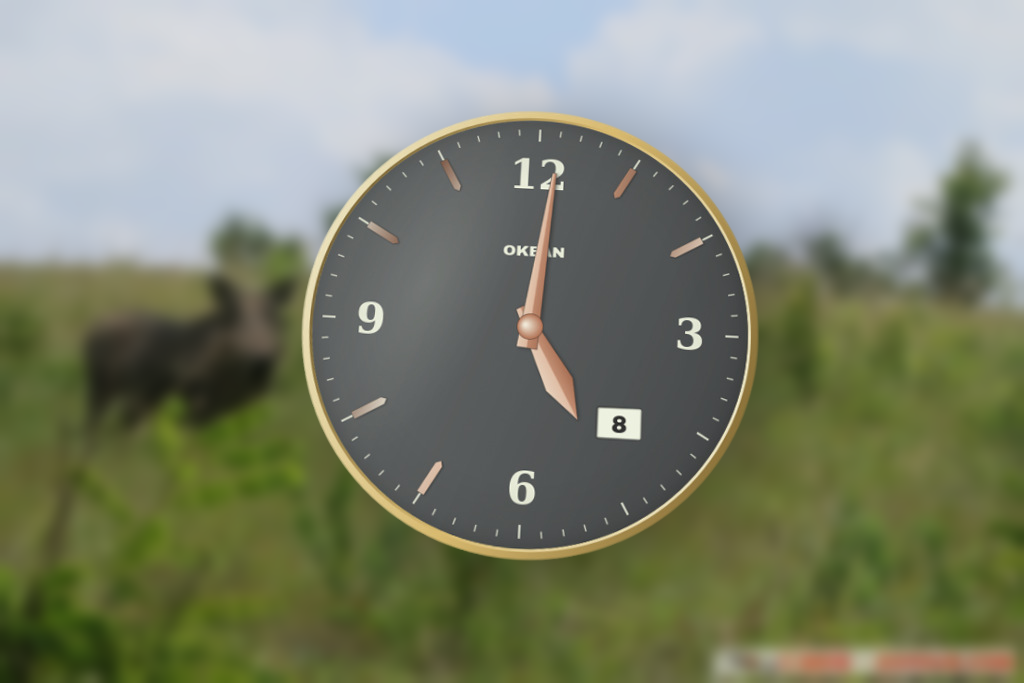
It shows 5.01
